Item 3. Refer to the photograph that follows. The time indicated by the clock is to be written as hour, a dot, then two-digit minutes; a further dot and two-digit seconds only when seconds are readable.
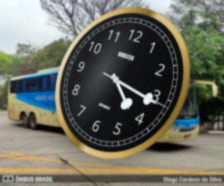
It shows 4.16.16
